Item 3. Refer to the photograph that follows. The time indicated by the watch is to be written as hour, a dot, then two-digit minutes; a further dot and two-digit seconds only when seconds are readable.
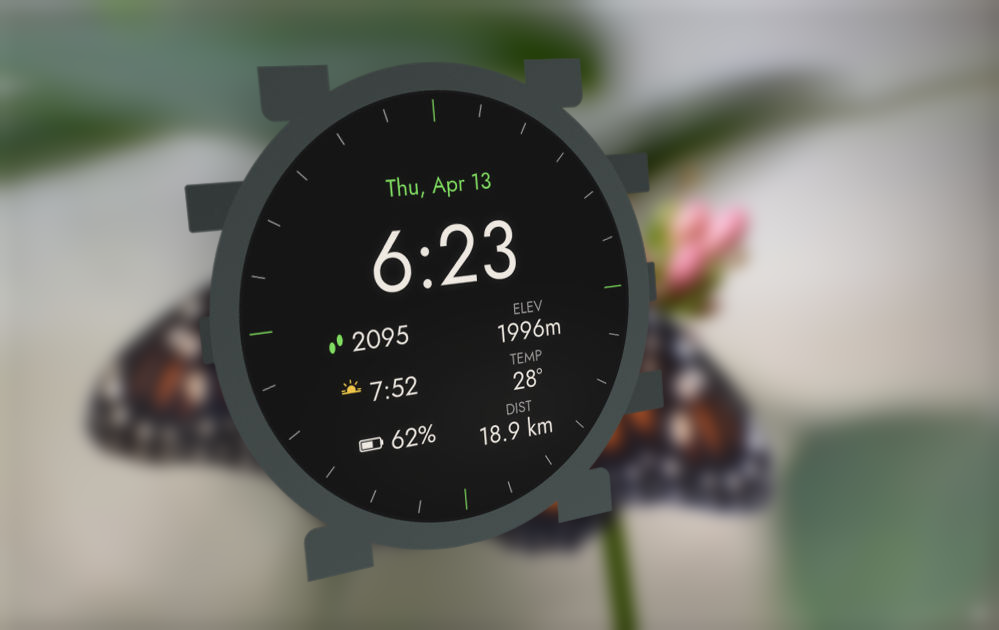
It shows 6.23
